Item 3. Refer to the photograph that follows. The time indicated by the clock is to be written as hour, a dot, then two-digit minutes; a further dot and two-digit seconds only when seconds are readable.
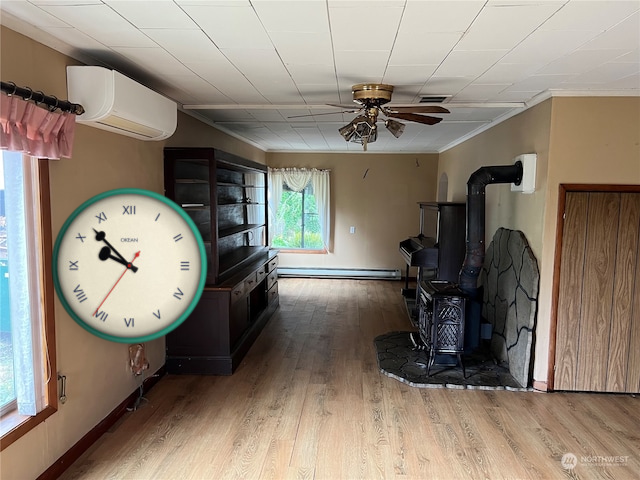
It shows 9.52.36
